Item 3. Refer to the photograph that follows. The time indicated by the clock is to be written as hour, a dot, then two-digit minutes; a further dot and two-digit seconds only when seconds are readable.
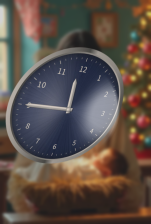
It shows 11.45
